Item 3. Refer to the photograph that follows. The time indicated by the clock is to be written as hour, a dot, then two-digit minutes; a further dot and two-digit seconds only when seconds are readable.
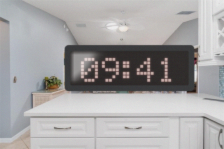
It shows 9.41
